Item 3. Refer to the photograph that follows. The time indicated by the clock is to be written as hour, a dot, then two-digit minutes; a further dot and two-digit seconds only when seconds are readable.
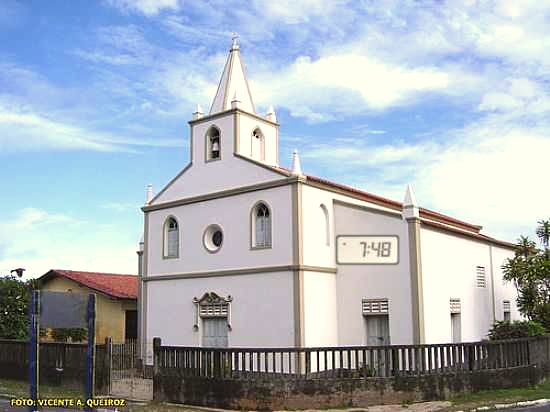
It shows 7.48
